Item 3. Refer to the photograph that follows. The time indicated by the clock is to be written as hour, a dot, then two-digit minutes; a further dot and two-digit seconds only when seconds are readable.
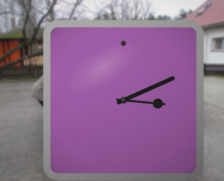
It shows 3.11
